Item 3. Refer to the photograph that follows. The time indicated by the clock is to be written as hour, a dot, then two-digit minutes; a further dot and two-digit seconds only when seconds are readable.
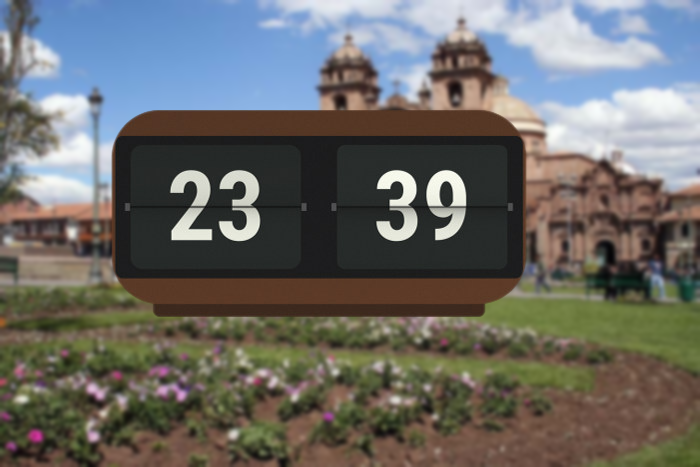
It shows 23.39
